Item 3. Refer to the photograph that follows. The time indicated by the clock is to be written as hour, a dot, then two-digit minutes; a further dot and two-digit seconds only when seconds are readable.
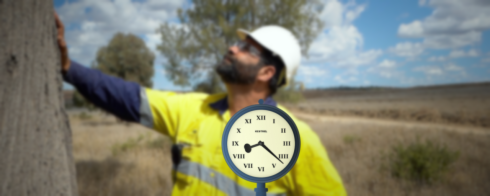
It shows 8.22
